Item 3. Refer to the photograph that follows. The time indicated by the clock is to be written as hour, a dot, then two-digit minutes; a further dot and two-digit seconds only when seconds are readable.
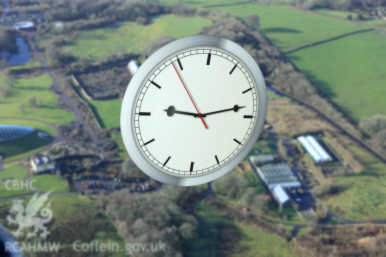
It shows 9.12.54
